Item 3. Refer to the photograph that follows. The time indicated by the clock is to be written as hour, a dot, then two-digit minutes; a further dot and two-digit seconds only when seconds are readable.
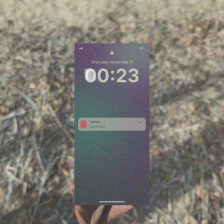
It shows 0.23
